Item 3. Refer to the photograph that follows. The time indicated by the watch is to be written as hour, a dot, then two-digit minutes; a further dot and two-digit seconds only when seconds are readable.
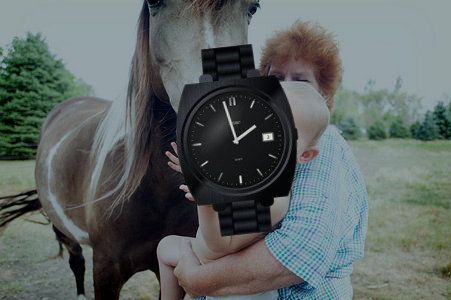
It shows 1.58
